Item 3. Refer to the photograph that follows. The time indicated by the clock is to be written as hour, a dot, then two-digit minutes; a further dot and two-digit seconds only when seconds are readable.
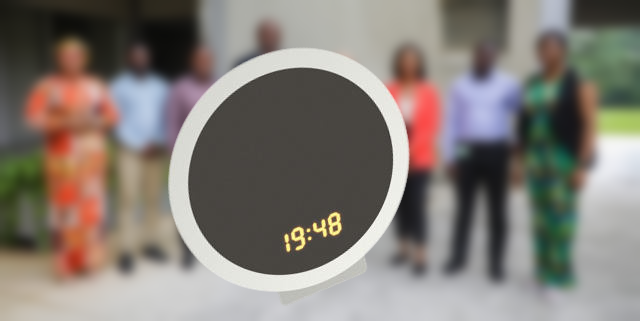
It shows 19.48
